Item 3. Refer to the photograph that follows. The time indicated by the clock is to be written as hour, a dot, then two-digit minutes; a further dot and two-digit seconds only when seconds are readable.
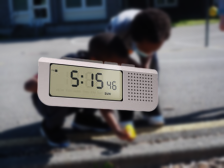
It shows 5.15.46
